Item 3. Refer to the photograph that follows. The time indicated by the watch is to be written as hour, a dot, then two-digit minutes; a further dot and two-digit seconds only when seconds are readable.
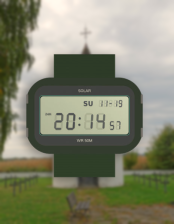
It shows 20.14.57
